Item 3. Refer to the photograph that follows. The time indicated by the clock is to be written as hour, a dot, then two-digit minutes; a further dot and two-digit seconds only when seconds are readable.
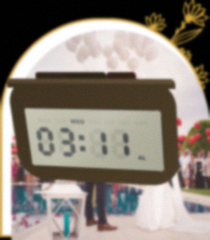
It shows 3.11
